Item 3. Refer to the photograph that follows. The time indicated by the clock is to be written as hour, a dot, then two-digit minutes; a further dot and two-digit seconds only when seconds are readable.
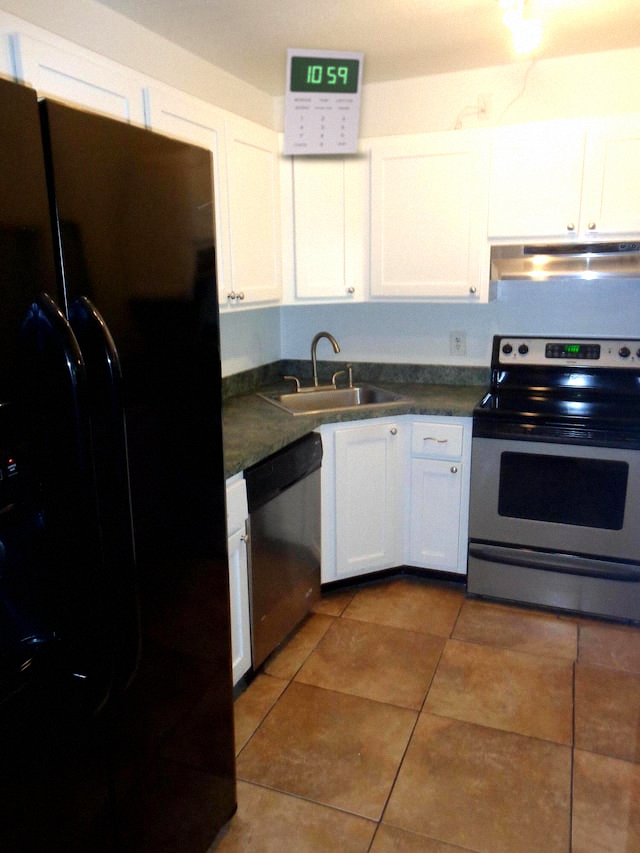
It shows 10.59
